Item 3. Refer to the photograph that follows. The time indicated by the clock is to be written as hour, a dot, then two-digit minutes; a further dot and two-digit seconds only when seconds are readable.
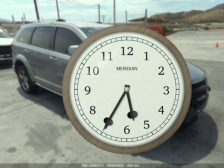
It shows 5.35
